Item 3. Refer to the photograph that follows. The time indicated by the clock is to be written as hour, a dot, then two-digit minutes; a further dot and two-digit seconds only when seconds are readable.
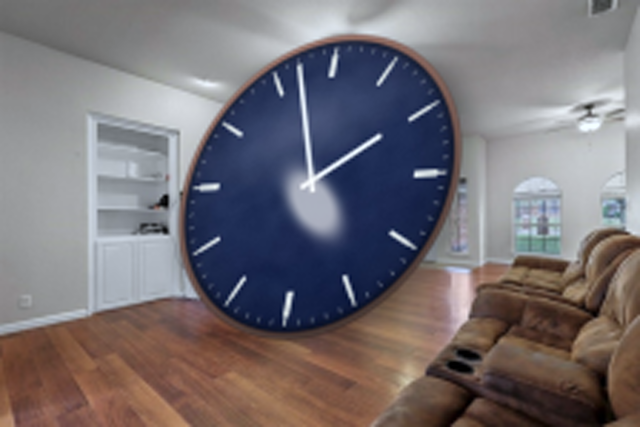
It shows 1.57
